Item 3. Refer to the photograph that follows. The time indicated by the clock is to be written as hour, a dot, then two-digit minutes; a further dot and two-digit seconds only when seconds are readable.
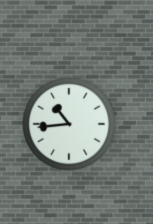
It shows 10.44
